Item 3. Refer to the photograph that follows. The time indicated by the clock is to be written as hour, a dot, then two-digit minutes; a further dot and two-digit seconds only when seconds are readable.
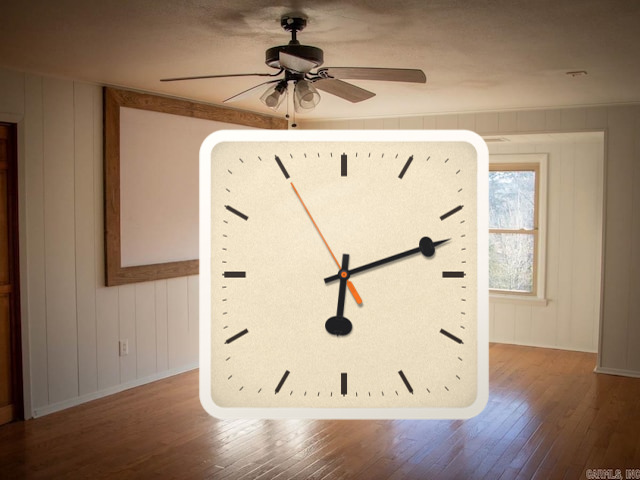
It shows 6.11.55
